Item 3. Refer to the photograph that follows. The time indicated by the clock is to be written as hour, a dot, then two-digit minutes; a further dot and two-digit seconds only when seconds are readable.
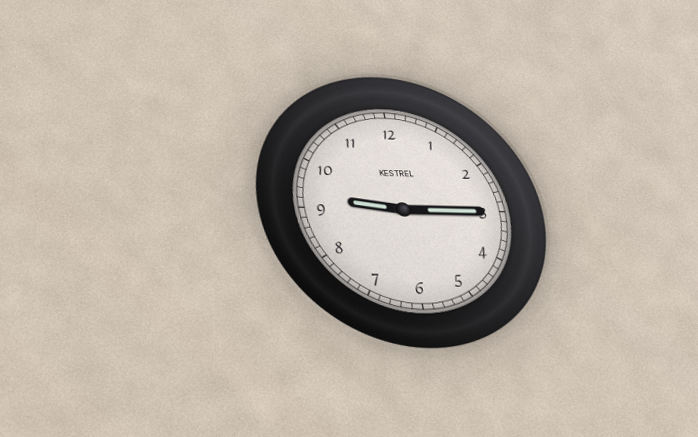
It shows 9.15
